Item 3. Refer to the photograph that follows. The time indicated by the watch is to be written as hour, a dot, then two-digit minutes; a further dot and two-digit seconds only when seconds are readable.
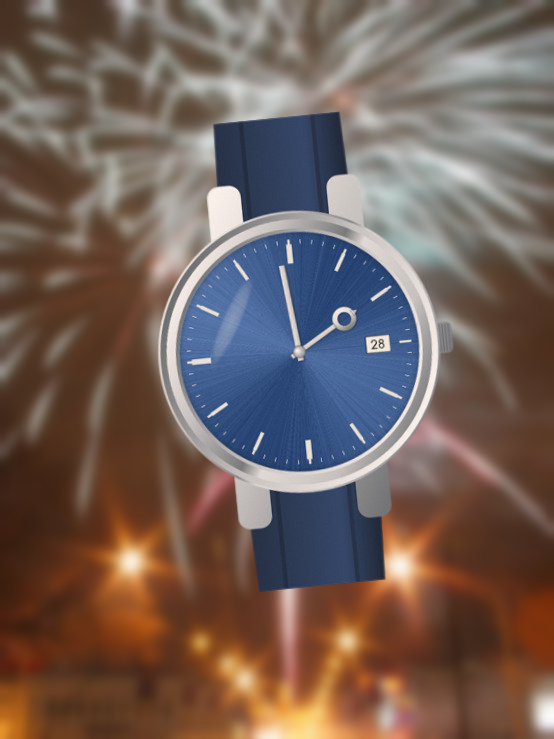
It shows 1.59
